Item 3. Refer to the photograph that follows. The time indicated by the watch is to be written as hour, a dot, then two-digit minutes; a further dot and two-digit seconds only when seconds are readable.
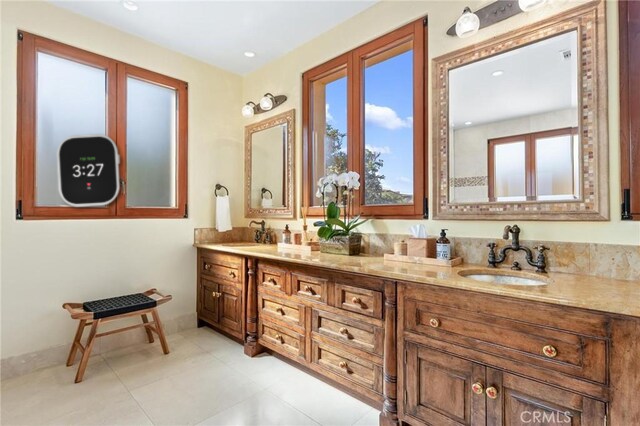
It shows 3.27
